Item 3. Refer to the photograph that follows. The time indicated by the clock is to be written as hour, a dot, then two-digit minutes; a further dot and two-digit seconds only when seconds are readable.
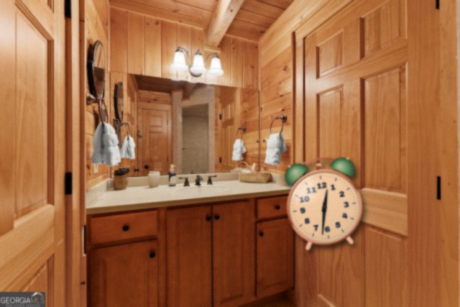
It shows 12.32
